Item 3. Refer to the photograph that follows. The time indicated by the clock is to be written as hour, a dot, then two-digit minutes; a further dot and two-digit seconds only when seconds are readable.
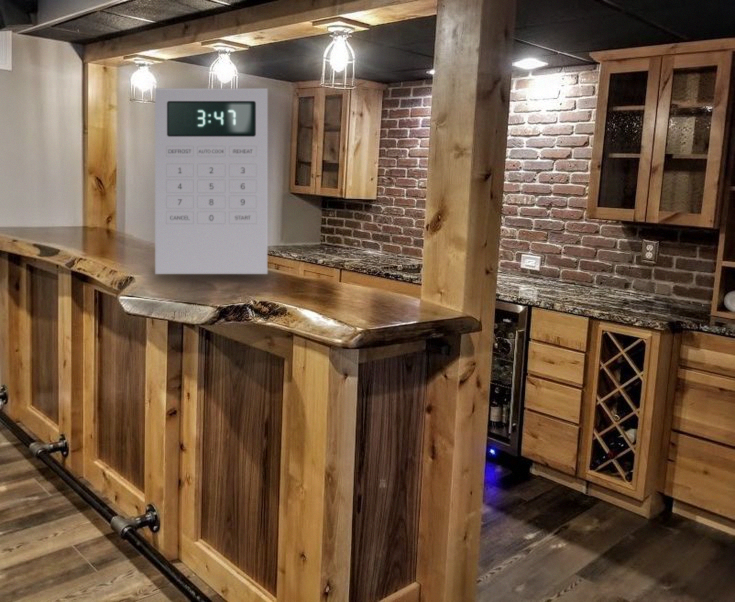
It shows 3.47
